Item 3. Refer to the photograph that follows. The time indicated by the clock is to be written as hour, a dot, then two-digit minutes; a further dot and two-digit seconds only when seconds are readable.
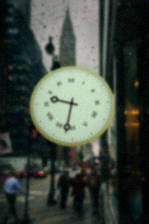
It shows 9.32
